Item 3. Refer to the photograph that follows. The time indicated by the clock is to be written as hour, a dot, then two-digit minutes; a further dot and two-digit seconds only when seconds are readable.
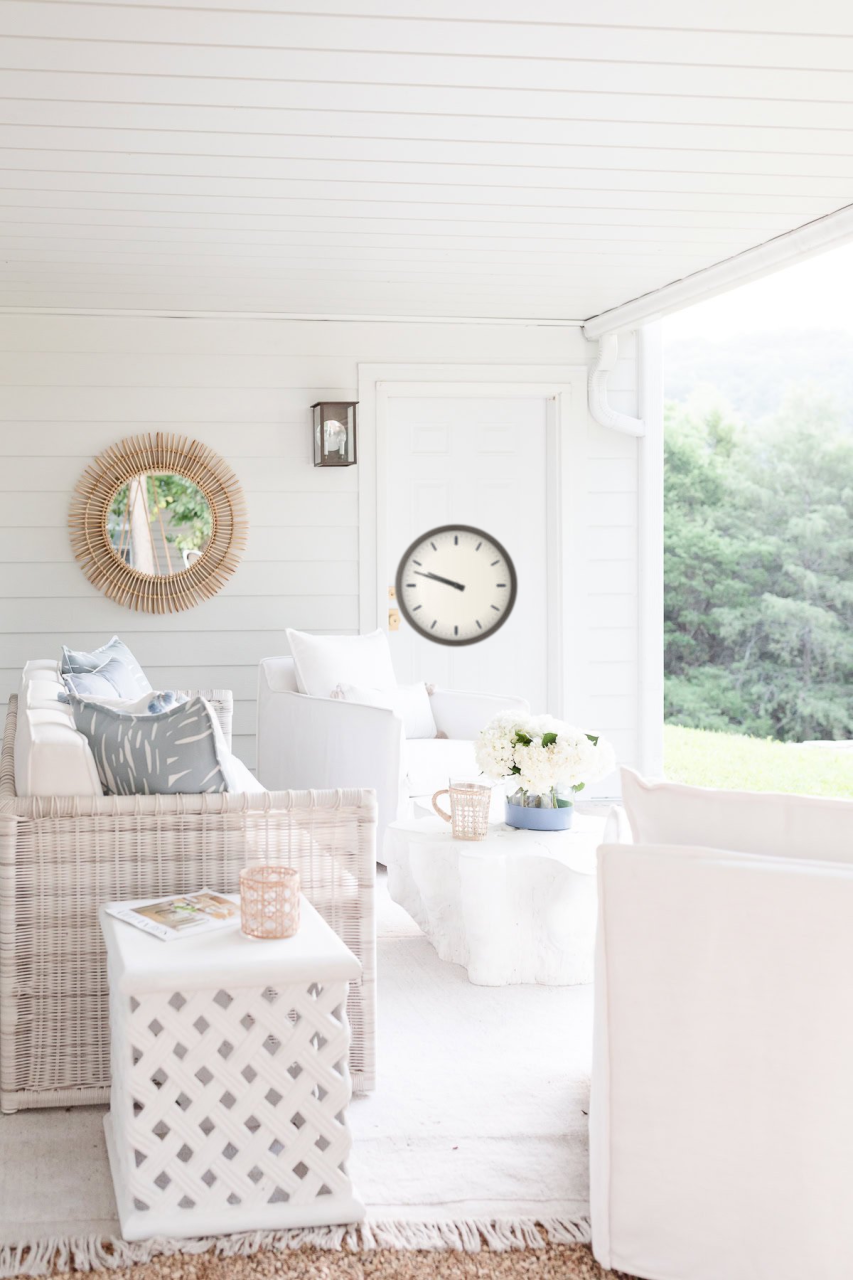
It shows 9.48
